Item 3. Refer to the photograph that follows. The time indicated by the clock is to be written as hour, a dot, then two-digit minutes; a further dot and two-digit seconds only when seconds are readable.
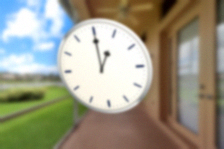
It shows 1.00
